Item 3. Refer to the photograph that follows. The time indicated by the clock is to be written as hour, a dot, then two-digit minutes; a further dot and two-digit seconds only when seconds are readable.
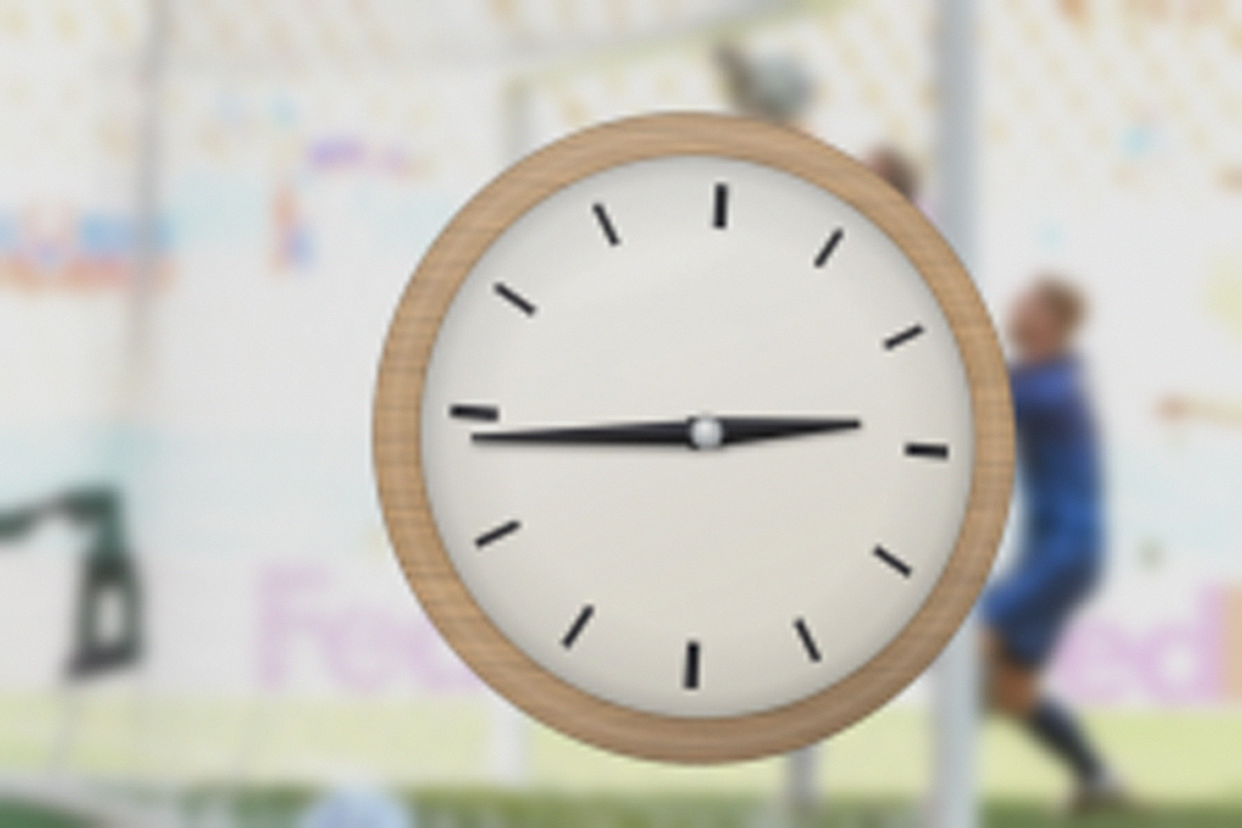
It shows 2.44
